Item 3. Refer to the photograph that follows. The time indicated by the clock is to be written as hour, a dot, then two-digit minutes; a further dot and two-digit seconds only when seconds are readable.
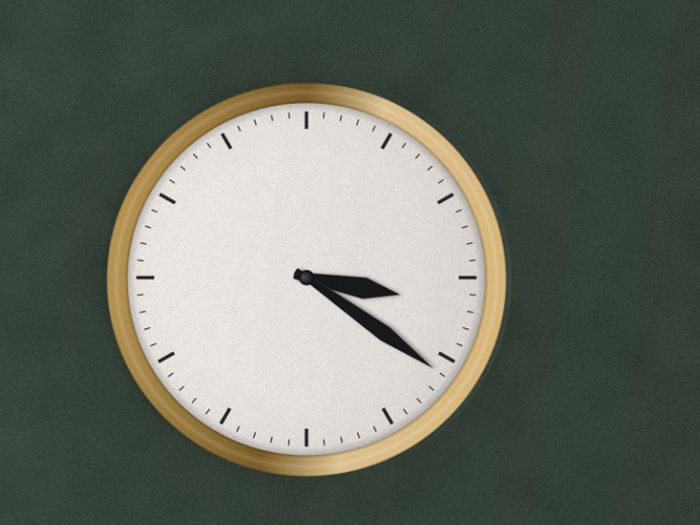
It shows 3.21
